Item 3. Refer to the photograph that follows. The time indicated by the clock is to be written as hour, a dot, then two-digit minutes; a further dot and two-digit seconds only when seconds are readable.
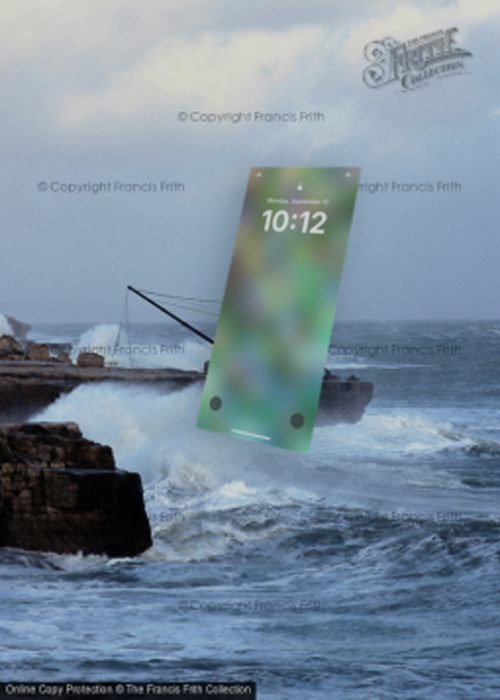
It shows 10.12
